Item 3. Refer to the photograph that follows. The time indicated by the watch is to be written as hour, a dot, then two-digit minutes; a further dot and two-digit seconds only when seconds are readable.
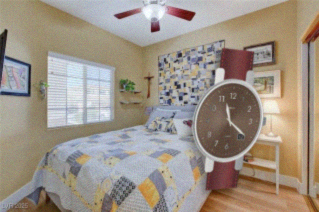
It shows 11.21
